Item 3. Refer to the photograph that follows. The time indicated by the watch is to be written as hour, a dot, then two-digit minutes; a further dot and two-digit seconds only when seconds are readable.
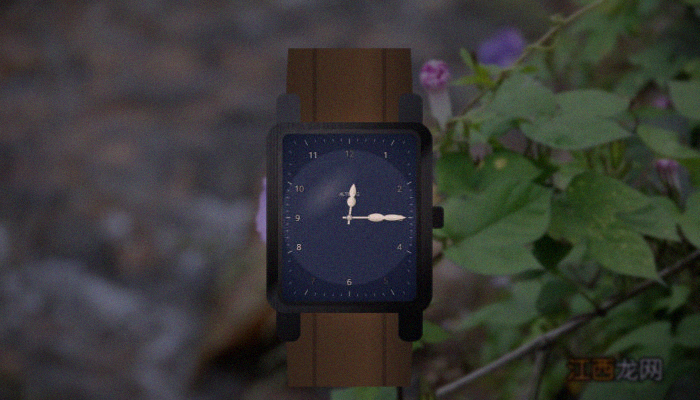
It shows 12.15
